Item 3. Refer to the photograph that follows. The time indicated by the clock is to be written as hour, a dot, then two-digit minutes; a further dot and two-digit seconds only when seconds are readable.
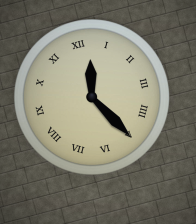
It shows 12.25
